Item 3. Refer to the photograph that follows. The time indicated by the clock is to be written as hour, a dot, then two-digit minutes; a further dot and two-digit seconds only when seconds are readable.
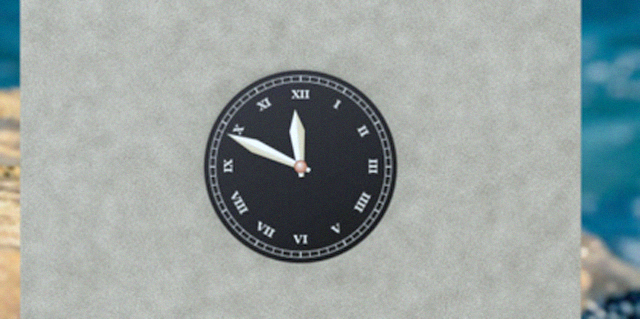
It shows 11.49
